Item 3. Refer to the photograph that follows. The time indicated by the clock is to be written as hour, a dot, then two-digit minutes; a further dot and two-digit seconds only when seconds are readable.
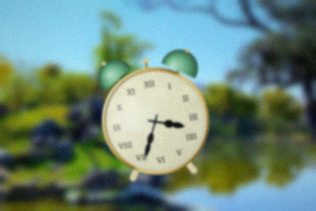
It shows 3.34
